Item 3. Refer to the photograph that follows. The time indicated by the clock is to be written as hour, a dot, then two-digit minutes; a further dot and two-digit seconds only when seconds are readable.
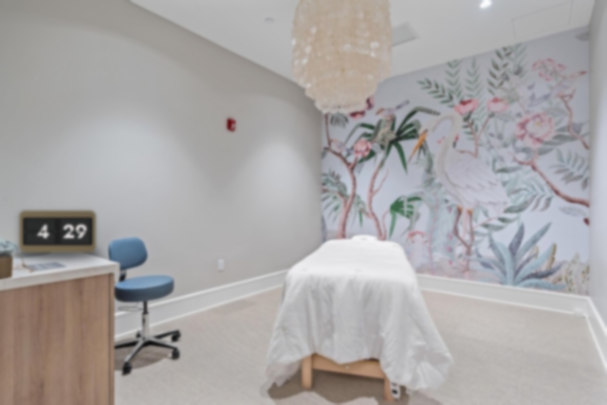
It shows 4.29
